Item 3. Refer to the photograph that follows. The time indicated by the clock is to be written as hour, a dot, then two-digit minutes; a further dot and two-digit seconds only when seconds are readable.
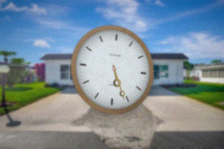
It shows 5.26
